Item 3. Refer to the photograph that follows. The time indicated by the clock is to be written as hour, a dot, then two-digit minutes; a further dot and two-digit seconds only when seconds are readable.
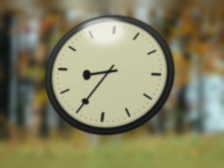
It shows 8.35
